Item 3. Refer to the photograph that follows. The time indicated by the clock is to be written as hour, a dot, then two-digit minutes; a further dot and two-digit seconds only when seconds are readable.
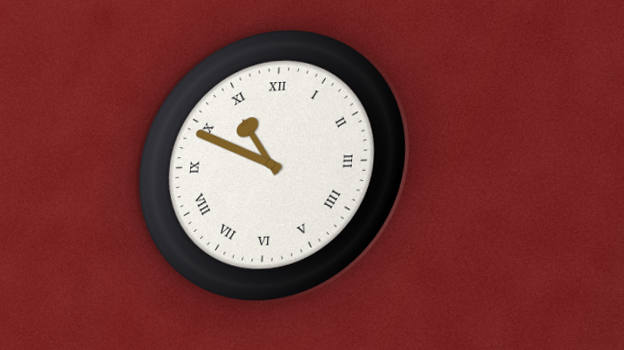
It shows 10.49
